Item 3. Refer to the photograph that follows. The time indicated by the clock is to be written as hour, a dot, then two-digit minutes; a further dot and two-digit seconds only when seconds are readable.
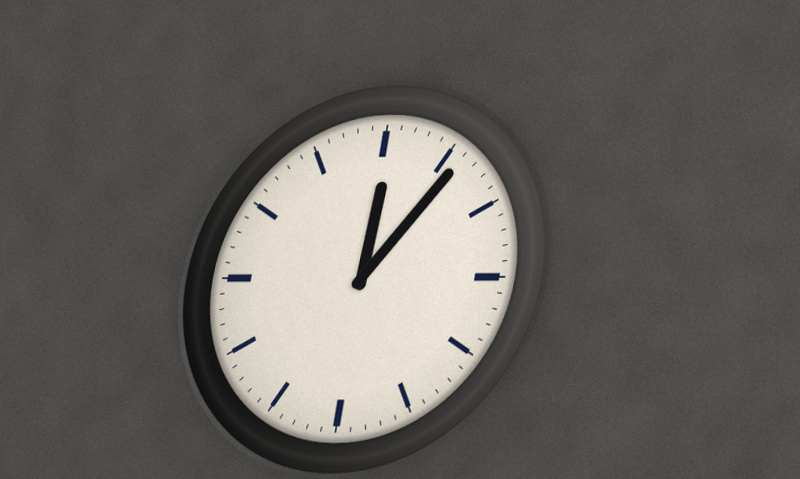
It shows 12.06
